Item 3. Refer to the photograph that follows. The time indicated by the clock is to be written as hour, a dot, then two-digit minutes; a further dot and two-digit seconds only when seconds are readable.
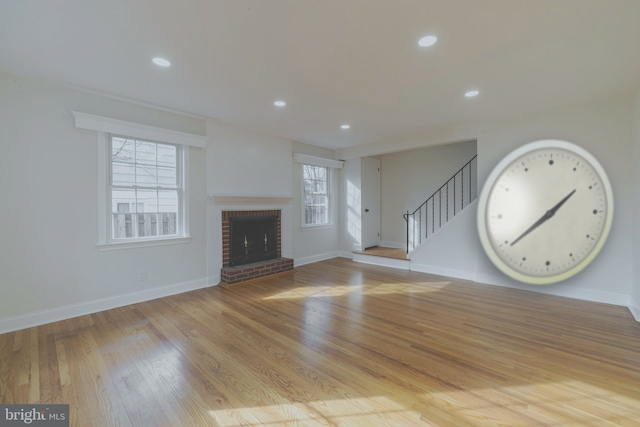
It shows 1.39
